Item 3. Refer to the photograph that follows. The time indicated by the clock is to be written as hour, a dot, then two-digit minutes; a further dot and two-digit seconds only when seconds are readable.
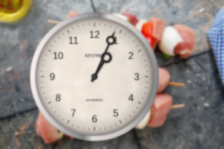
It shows 1.04
